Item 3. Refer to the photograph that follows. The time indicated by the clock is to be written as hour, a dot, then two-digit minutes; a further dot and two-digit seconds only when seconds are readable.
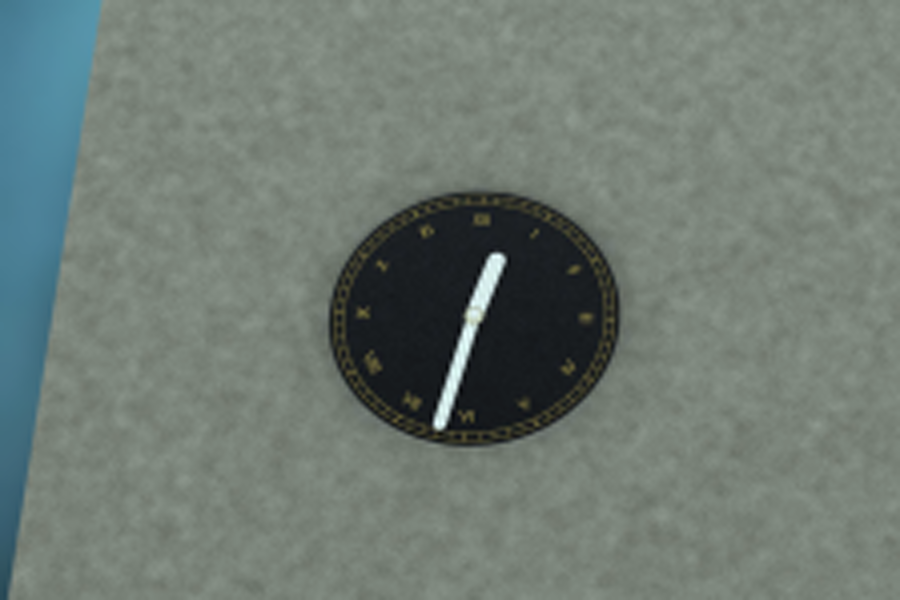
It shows 12.32
